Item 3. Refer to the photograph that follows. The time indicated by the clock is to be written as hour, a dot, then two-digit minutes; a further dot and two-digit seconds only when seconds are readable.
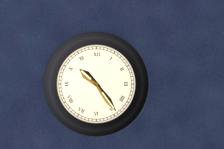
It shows 10.24
